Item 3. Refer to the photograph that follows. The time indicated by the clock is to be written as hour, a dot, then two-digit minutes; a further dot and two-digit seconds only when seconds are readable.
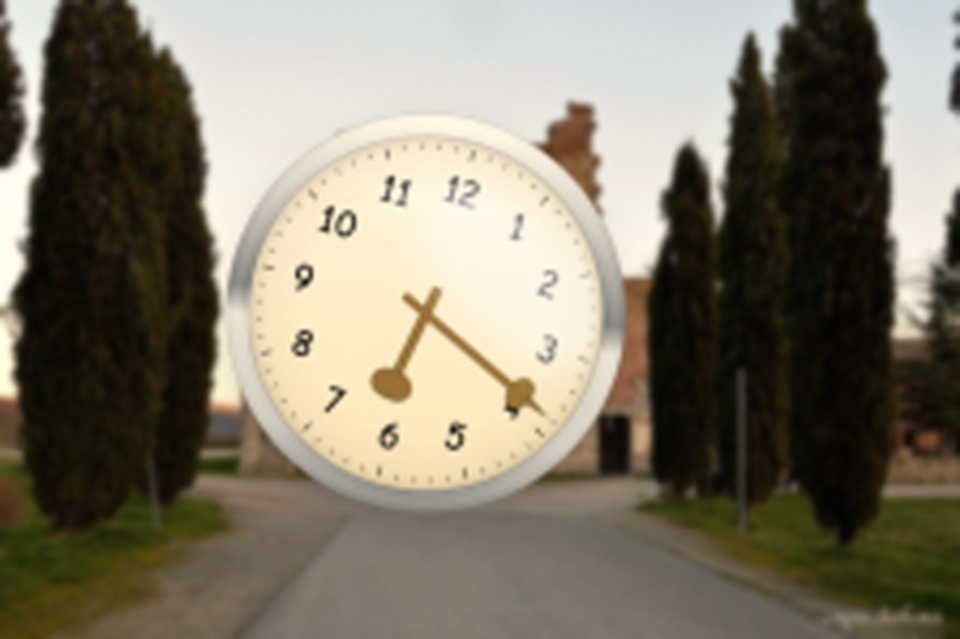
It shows 6.19
